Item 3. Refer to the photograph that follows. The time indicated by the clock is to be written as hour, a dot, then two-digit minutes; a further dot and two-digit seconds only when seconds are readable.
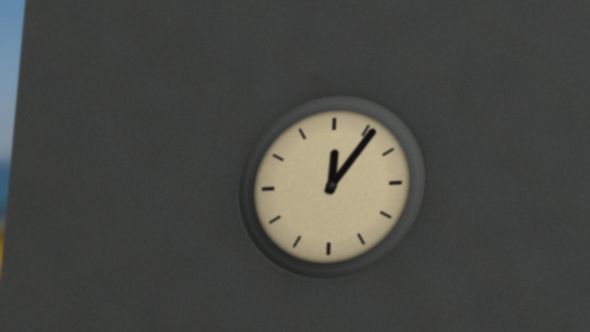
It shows 12.06
